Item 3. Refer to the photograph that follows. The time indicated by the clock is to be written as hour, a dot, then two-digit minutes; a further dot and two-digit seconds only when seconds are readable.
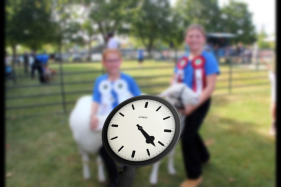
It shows 4.22
